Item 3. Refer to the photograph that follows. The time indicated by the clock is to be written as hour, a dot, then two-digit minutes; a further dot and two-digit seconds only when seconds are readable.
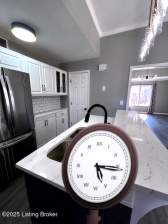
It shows 5.16
